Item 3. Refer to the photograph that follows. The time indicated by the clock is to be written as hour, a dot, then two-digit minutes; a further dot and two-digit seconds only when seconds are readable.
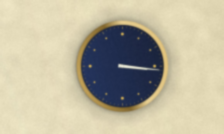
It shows 3.16
